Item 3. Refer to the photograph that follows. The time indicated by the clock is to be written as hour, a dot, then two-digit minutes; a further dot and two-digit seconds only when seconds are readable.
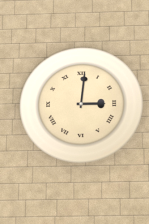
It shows 3.01
